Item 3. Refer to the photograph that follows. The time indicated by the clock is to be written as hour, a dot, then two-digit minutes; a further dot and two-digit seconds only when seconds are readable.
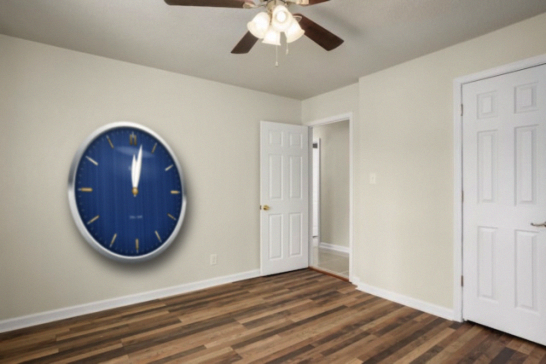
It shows 12.02
